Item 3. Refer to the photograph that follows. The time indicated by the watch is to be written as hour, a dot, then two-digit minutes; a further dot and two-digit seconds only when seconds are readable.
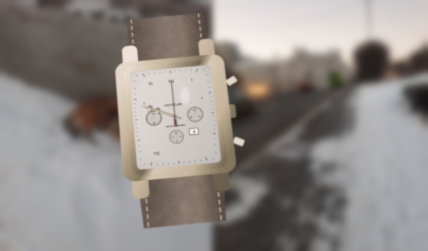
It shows 9.49
